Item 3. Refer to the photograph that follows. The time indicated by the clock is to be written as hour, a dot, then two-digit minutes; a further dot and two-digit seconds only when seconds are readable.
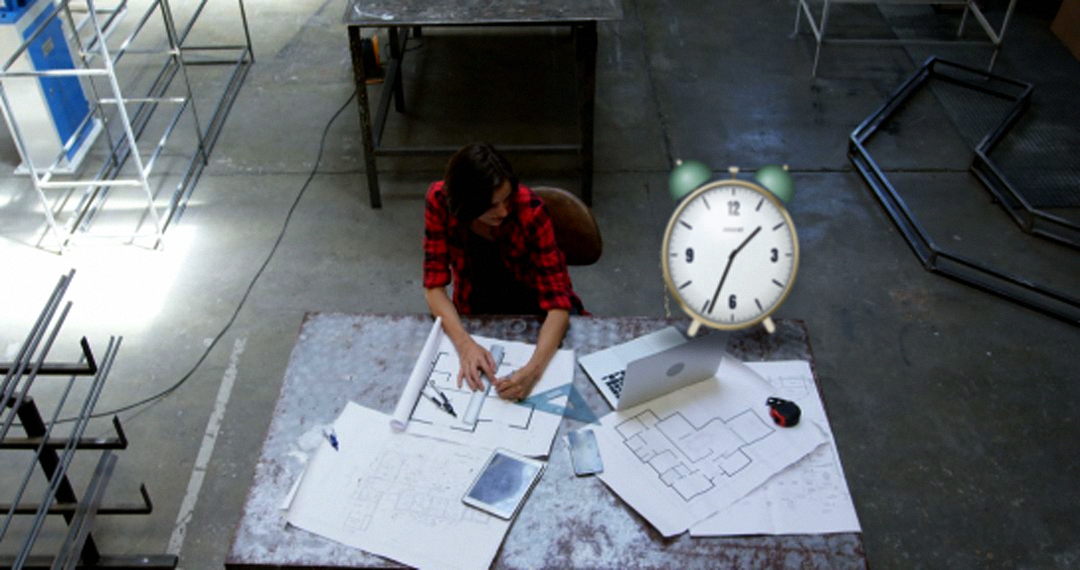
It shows 1.34
